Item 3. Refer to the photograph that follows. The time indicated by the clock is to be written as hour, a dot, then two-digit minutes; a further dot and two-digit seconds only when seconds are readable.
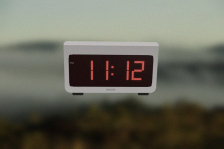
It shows 11.12
